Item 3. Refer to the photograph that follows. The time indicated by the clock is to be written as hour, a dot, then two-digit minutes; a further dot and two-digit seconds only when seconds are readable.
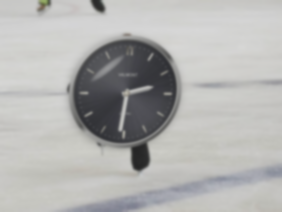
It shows 2.31
